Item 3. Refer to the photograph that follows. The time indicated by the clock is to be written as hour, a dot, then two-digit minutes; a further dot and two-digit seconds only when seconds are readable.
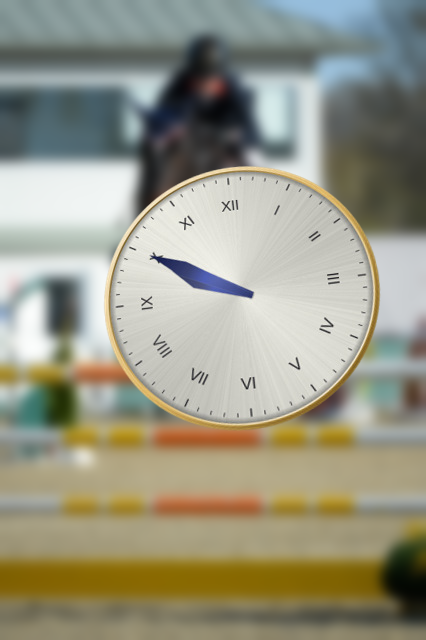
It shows 9.50
